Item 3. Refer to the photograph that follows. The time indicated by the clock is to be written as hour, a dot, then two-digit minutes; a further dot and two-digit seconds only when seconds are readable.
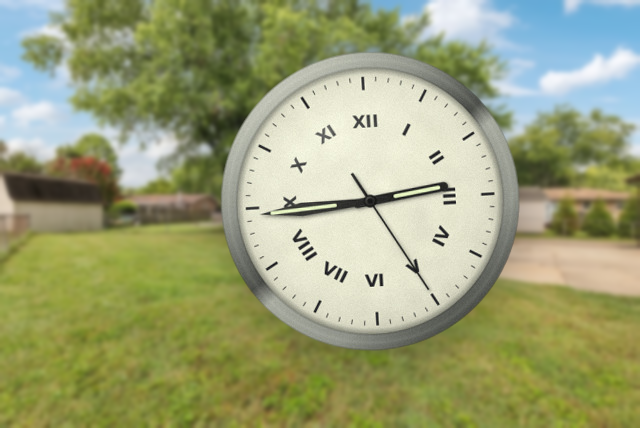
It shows 2.44.25
